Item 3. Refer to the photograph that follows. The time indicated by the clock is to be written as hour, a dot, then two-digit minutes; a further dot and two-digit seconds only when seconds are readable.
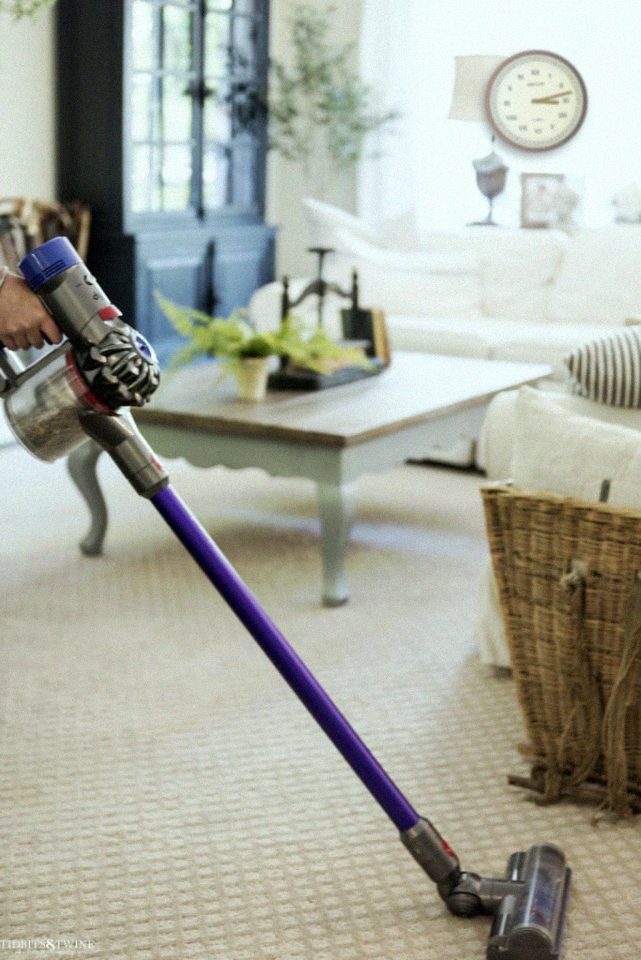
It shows 3.13
